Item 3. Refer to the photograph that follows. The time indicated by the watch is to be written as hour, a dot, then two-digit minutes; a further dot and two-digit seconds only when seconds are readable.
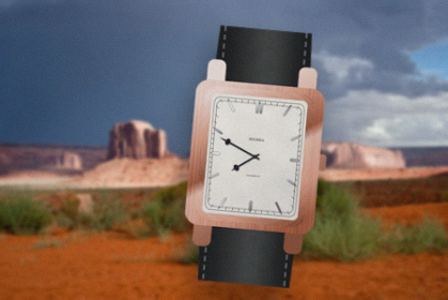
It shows 7.49
